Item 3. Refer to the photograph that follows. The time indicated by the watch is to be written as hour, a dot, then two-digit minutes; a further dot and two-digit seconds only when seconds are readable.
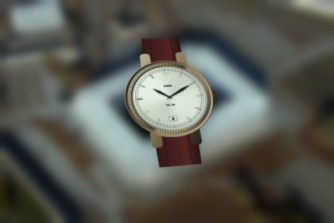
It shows 10.10
